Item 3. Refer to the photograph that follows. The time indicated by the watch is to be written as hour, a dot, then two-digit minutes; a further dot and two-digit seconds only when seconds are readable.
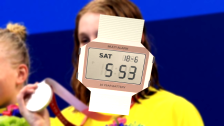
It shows 5.53
